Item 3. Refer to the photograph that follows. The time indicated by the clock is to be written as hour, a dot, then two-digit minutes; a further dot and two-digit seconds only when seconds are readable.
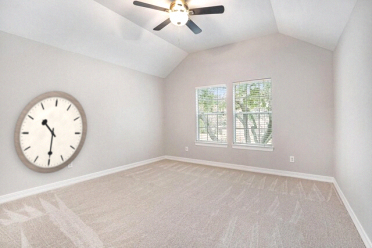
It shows 10.30
